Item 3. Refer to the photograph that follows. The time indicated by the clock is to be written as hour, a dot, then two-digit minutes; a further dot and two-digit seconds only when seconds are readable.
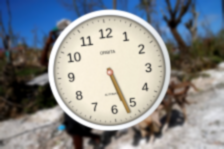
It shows 5.27
